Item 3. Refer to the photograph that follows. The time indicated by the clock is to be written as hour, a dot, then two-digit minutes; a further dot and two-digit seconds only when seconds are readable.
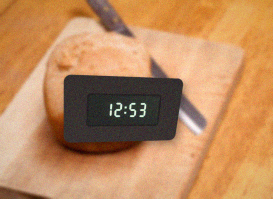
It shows 12.53
